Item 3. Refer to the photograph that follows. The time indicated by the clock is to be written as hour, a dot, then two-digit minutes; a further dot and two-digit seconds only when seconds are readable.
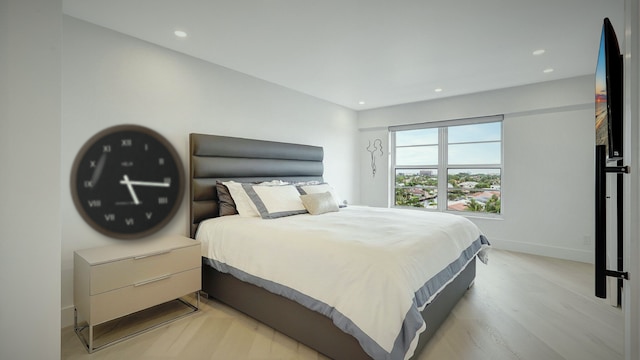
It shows 5.16
